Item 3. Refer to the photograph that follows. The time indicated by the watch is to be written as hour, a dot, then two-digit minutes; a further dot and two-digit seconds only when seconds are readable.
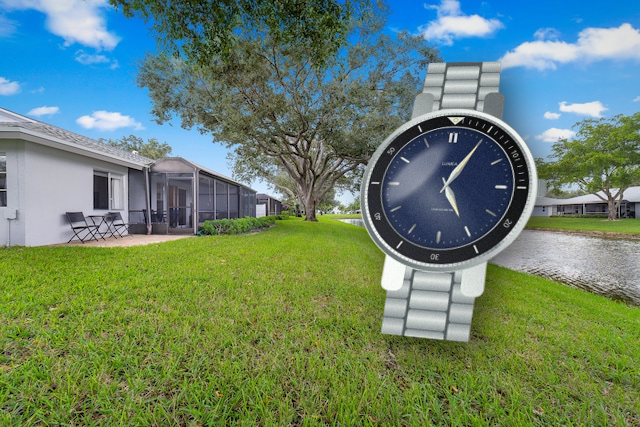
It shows 5.05
